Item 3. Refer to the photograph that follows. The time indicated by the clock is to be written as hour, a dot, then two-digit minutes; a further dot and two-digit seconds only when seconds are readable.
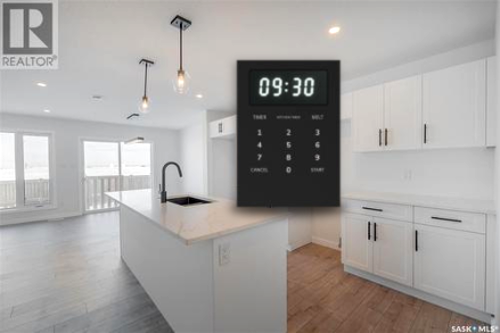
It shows 9.30
